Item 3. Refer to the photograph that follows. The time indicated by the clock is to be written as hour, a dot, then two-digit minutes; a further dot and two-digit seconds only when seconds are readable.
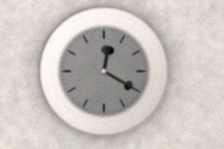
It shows 12.20
